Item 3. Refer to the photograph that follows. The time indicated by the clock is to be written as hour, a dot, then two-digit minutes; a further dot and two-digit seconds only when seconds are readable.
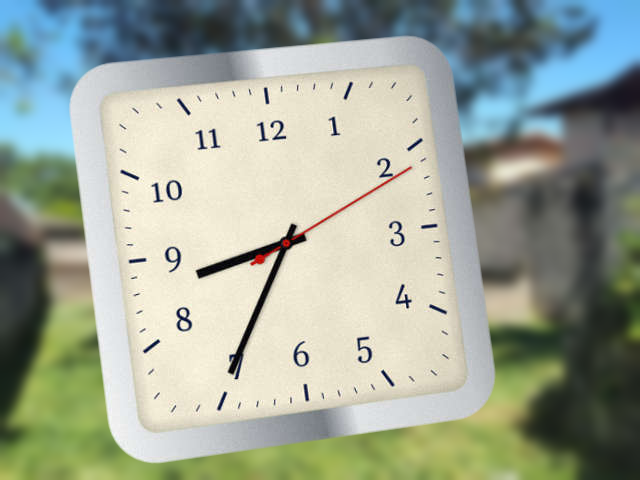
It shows 8.35.11
